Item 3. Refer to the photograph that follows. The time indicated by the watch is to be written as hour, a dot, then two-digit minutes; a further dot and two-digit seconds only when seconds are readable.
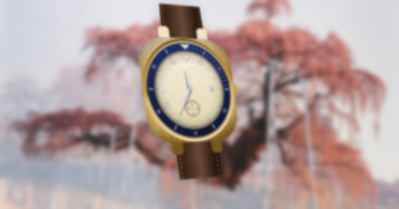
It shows 11.35
